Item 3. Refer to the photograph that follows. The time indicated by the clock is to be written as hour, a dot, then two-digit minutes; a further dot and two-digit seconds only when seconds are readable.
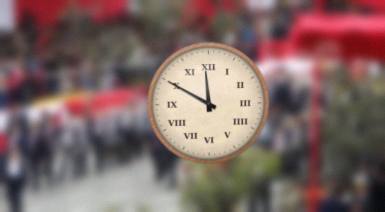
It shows 11.50
